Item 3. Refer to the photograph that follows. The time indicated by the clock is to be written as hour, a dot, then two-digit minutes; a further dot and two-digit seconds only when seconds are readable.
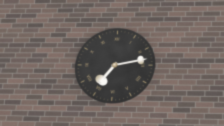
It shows 7.13
